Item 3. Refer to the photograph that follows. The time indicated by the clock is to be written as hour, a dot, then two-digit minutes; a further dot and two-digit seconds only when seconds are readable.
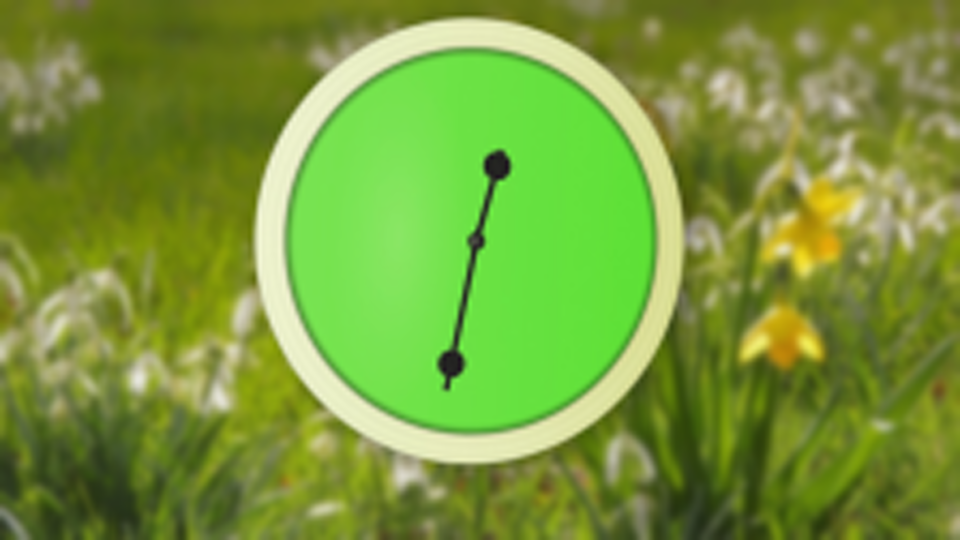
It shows 12.32
